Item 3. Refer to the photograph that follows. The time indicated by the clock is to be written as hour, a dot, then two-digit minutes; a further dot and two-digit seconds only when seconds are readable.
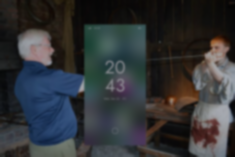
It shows 20.43
